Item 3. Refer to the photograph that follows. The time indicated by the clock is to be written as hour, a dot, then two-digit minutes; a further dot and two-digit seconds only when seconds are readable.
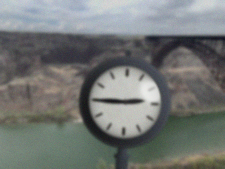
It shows 2.45
